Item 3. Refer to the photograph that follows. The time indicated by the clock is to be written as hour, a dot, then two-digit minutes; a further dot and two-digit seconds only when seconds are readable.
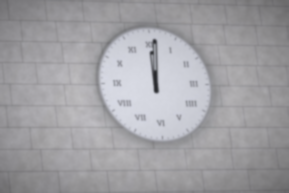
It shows 12.01
